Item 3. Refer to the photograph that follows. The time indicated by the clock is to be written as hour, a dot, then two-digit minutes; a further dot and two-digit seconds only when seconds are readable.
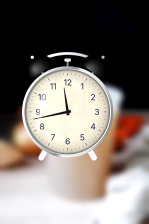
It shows 11.43
